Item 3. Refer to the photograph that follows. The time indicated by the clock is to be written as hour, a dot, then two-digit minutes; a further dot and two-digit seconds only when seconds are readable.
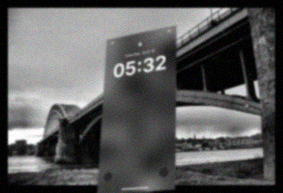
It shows 5.32
